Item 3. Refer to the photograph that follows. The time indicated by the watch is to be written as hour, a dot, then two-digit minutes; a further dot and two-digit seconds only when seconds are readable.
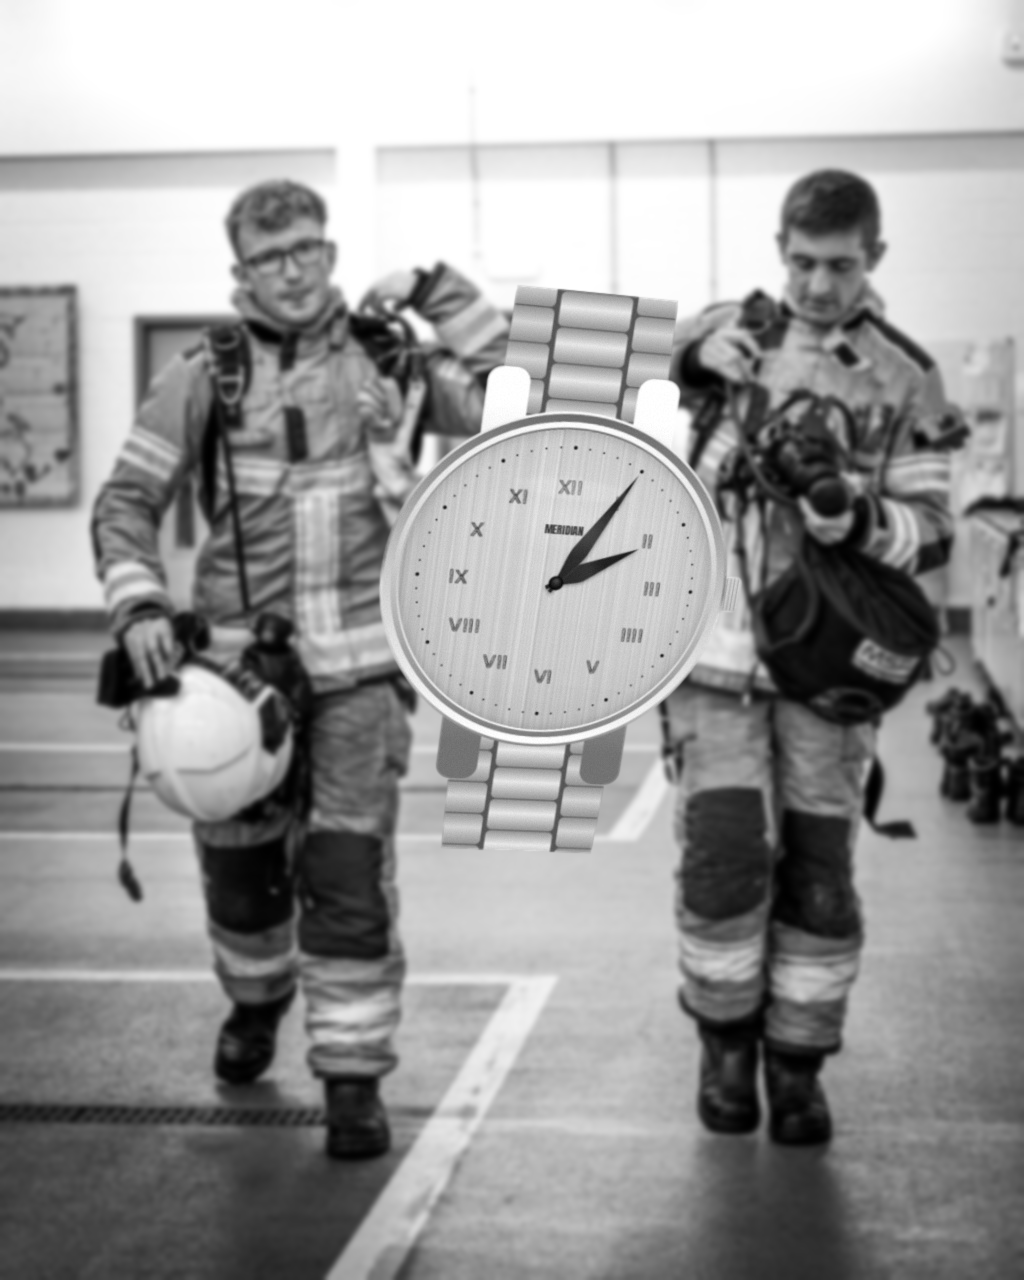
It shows 2.05
